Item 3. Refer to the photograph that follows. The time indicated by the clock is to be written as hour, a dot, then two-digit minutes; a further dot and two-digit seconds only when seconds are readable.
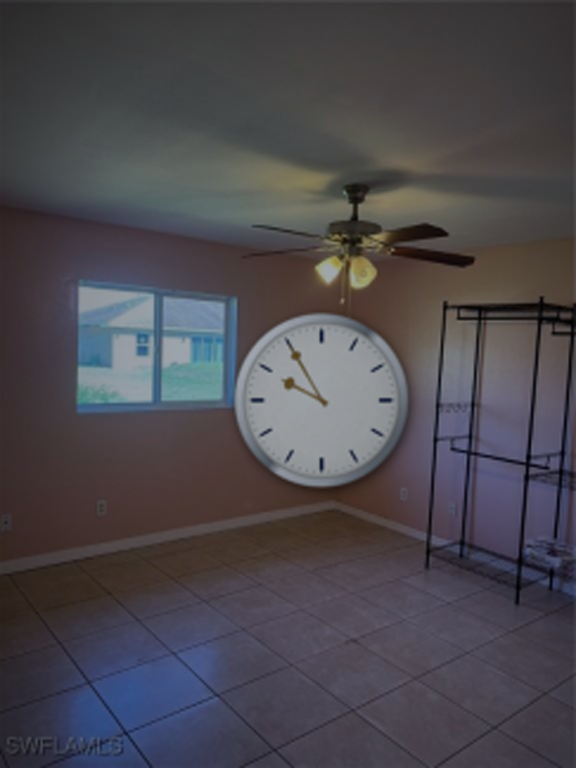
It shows 9.55
